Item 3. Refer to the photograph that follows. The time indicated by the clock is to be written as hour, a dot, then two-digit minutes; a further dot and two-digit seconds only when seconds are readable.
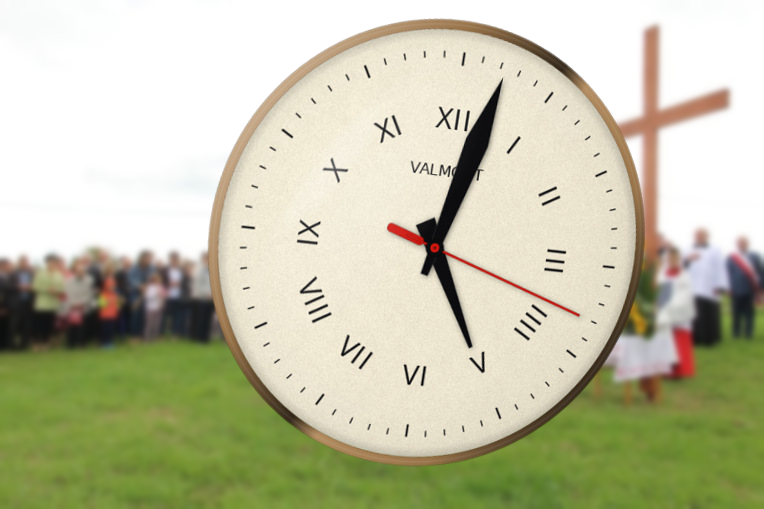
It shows 5.02.18
